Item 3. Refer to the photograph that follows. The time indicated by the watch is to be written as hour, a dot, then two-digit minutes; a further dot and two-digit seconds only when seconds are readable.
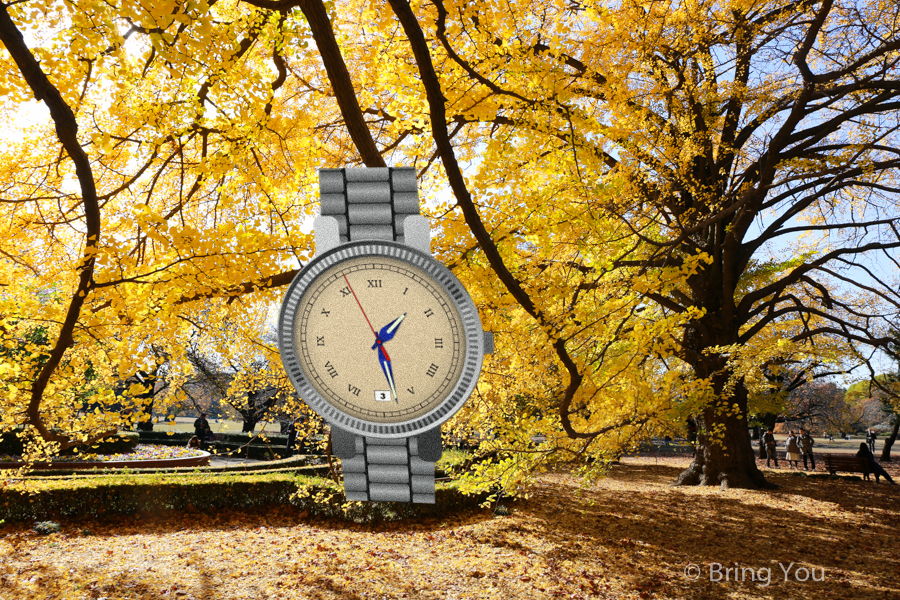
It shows 1.27.56
